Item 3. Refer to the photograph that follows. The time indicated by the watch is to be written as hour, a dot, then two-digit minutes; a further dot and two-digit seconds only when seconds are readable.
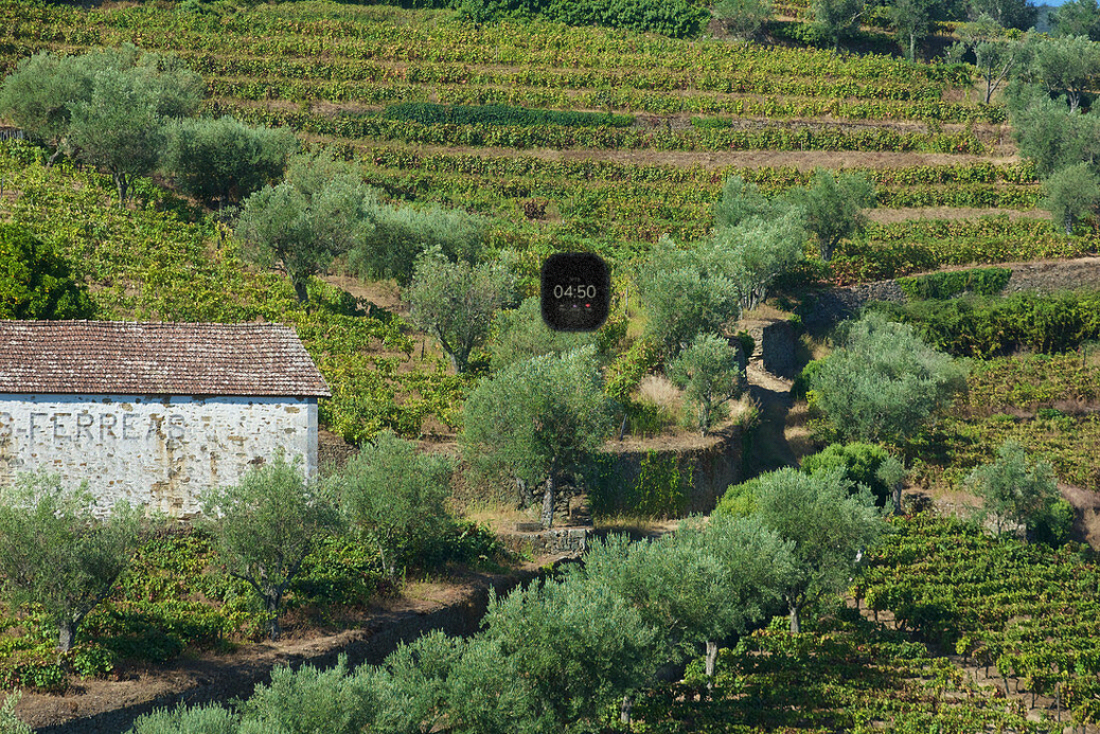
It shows 4.50
